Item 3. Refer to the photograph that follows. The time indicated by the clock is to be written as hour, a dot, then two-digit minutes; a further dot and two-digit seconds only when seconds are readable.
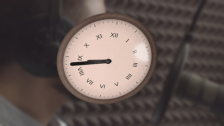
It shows 8.43
